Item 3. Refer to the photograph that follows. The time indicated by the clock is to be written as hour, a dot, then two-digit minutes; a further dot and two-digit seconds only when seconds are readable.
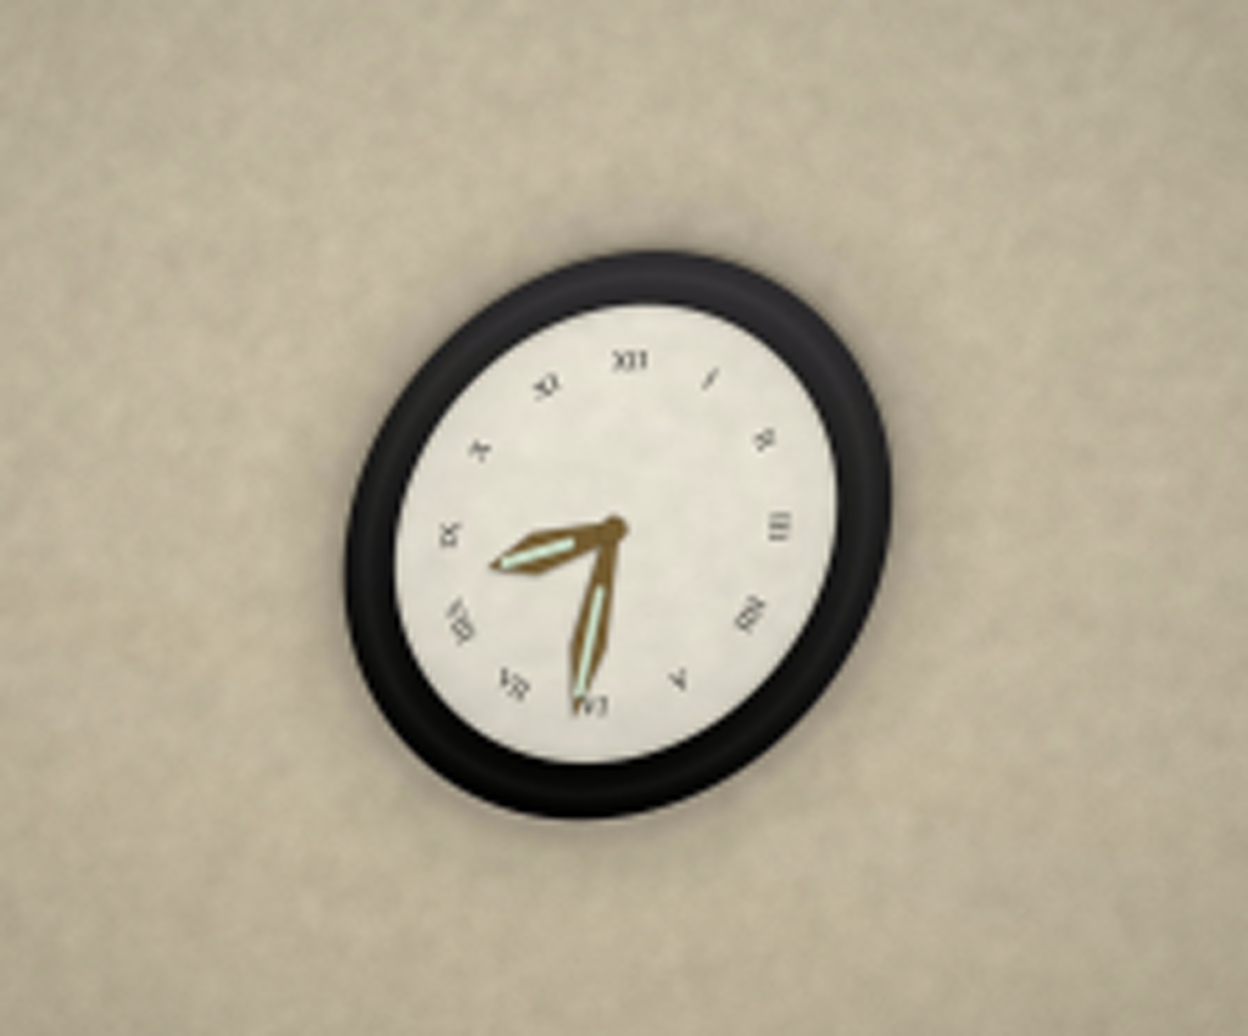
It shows 8.31
